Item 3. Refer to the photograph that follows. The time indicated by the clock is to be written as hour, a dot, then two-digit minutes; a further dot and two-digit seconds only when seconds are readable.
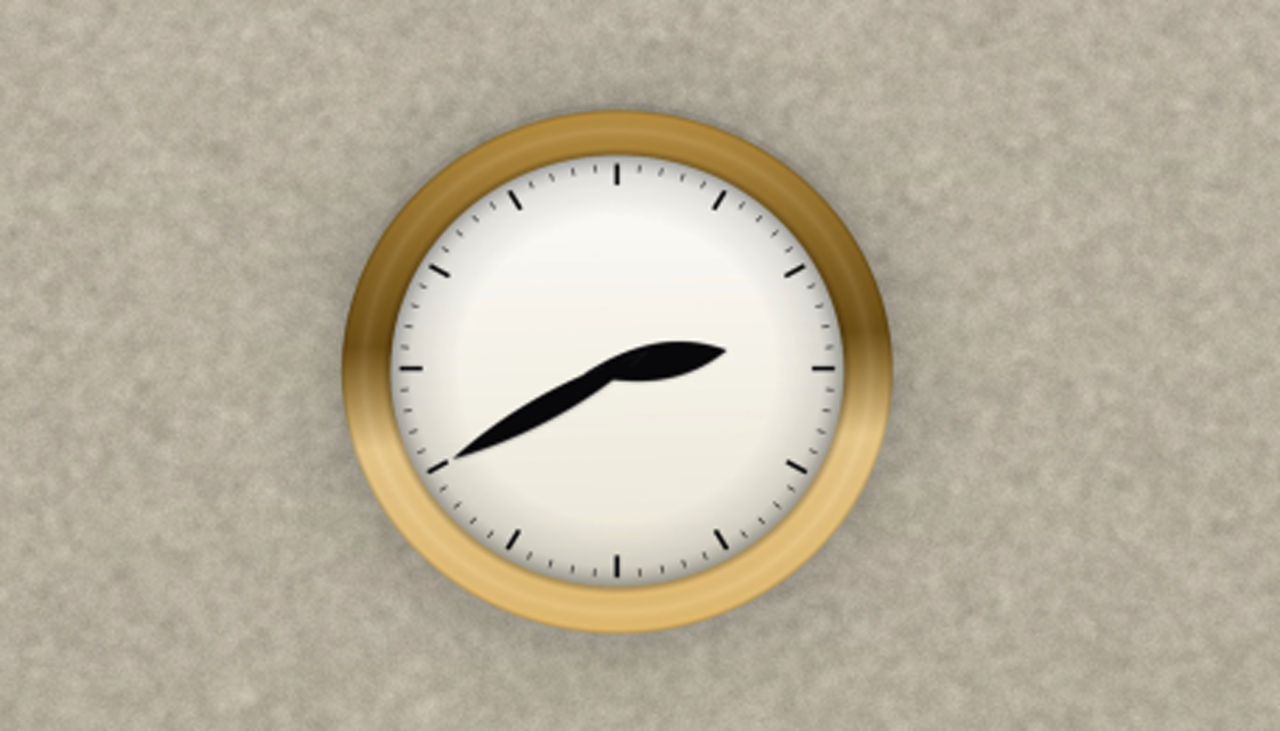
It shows 2.40
